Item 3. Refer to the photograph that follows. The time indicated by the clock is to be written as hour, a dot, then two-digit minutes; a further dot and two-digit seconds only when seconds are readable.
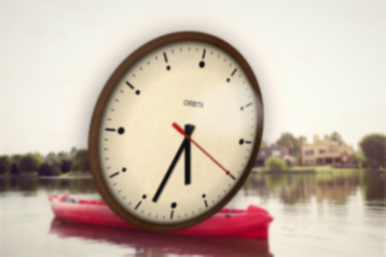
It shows 5.33.20
